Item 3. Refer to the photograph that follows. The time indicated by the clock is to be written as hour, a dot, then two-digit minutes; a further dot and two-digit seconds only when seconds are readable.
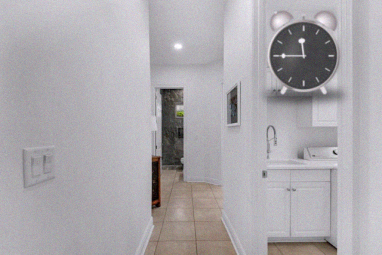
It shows 11.45
